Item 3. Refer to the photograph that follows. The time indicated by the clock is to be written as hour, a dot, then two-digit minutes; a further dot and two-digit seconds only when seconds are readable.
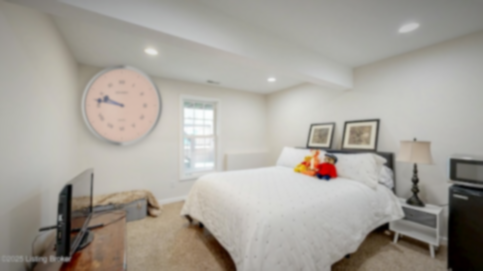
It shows 9.47
